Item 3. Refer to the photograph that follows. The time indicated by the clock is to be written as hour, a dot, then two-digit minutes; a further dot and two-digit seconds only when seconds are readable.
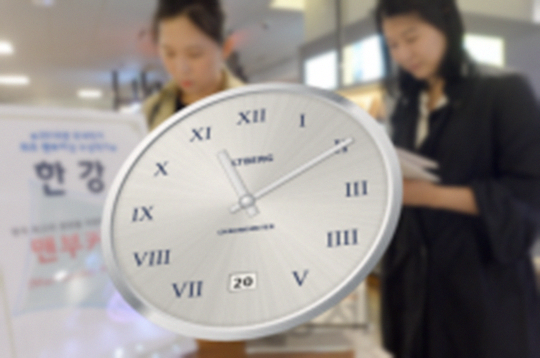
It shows 11.10
